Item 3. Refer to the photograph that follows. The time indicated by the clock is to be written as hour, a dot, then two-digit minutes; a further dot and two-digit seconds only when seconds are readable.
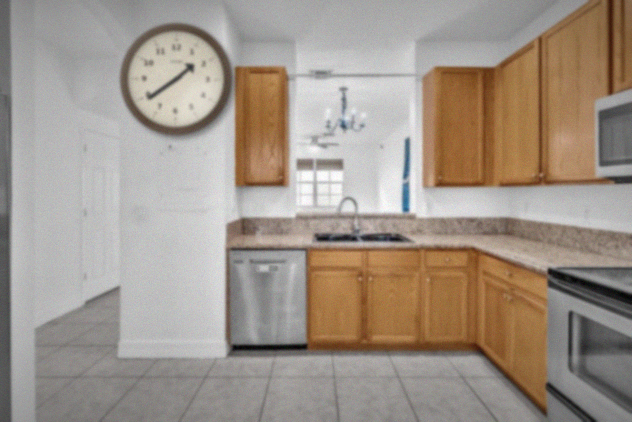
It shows 1.39
